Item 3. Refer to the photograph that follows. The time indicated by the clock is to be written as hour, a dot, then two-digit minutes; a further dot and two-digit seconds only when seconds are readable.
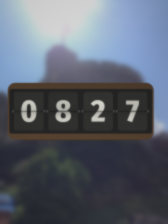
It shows 8.27
